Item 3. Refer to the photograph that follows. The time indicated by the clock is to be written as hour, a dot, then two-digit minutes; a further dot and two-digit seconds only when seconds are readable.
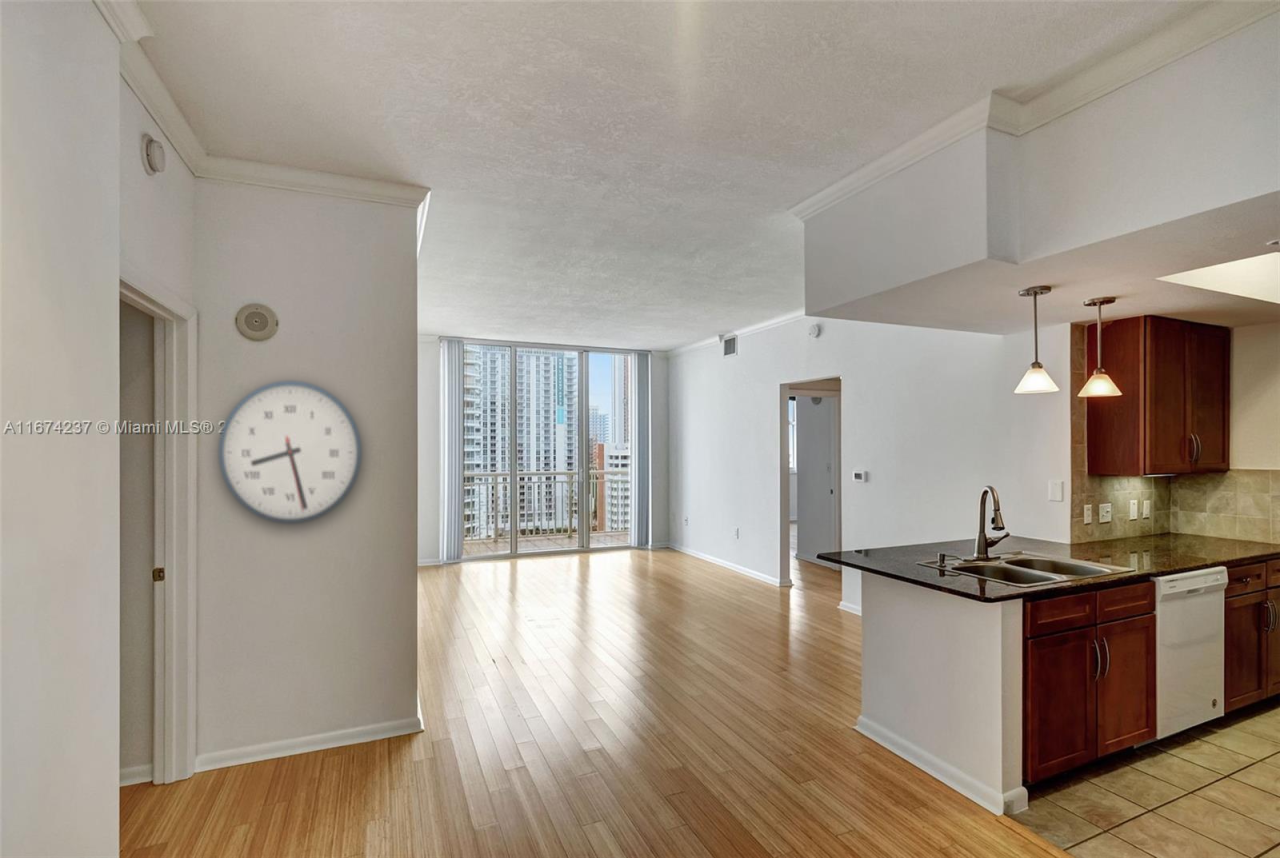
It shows 8.27.28
